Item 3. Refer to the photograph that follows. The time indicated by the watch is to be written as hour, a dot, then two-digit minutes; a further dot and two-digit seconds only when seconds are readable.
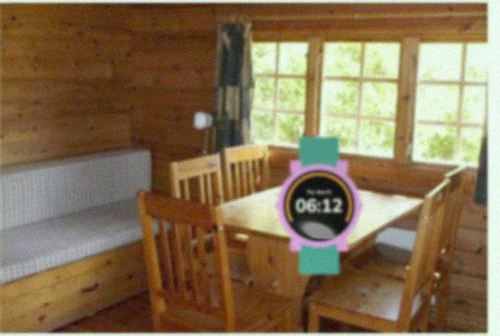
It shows 6.12
